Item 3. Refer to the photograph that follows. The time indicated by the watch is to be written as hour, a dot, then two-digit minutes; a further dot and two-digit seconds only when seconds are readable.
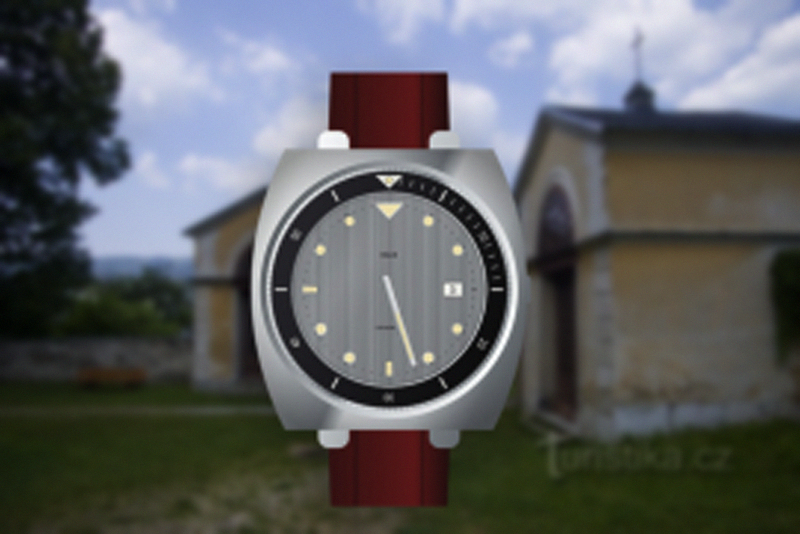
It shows 5.27
